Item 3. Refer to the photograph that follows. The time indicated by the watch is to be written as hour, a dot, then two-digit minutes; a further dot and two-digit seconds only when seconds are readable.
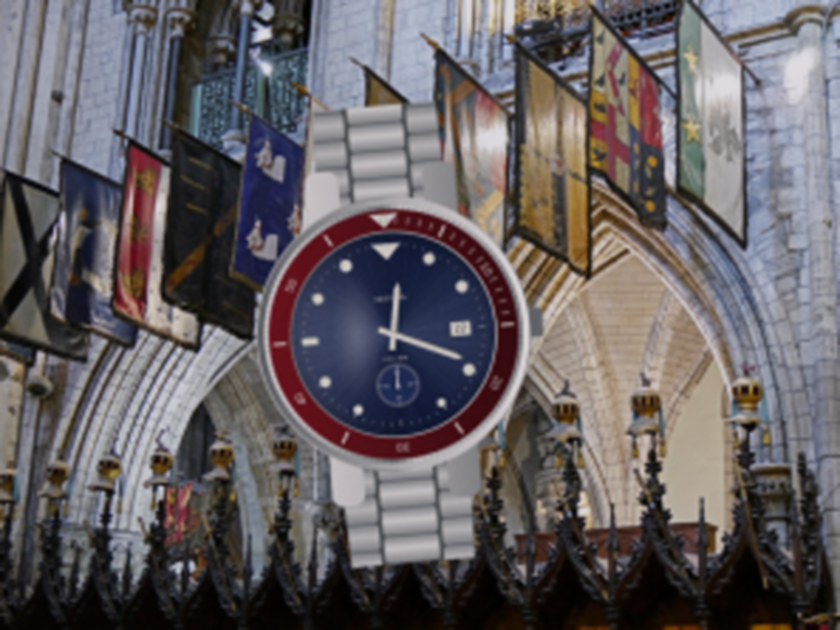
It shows 12.19
